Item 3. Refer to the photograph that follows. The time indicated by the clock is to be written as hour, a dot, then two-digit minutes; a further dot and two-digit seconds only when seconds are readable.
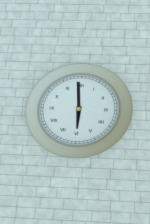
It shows 5.59
